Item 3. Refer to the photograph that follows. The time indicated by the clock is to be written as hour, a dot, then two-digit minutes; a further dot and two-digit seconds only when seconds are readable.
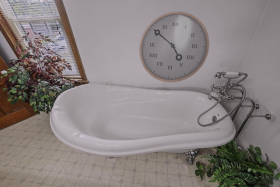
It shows 4.51
